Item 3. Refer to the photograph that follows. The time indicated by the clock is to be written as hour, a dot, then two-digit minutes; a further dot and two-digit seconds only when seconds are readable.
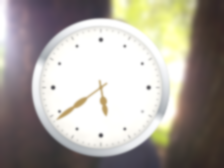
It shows 5.39
